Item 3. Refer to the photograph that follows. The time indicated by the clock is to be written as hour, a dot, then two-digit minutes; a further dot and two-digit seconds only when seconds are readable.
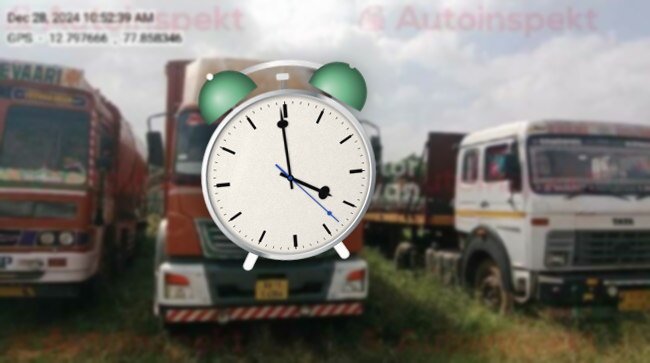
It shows 3.59.23
